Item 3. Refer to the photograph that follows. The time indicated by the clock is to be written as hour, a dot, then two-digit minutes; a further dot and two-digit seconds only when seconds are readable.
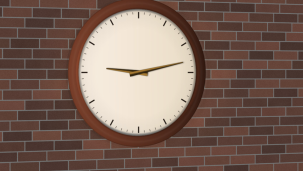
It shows 9.13
